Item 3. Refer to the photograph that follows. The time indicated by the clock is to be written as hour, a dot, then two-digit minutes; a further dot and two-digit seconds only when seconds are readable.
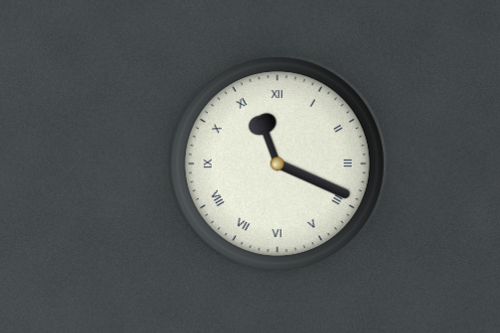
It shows 11.19
